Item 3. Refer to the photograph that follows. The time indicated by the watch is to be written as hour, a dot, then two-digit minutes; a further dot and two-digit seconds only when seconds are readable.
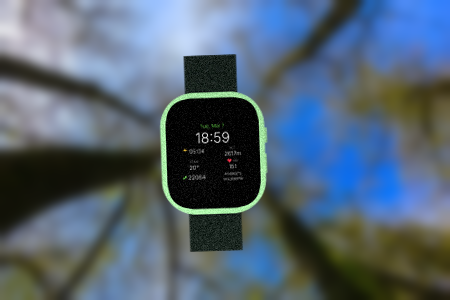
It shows 18.59
